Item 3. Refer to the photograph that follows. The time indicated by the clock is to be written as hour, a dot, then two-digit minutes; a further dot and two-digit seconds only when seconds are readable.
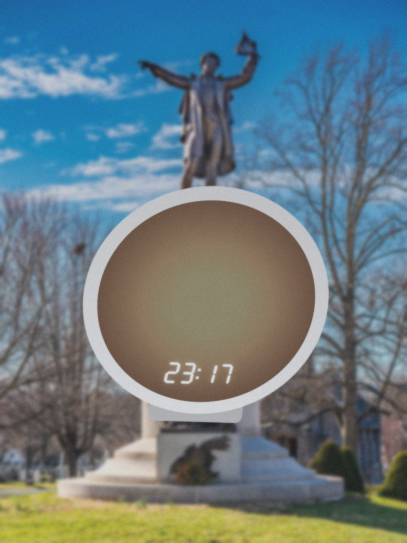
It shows 23.17
